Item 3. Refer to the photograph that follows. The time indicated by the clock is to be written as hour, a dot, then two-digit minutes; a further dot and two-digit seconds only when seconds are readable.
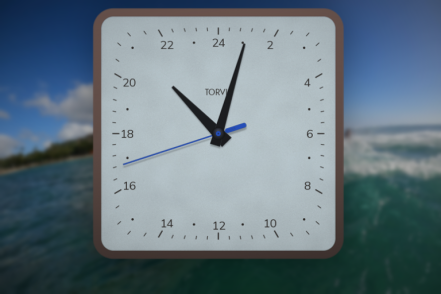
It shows 21.02.42
